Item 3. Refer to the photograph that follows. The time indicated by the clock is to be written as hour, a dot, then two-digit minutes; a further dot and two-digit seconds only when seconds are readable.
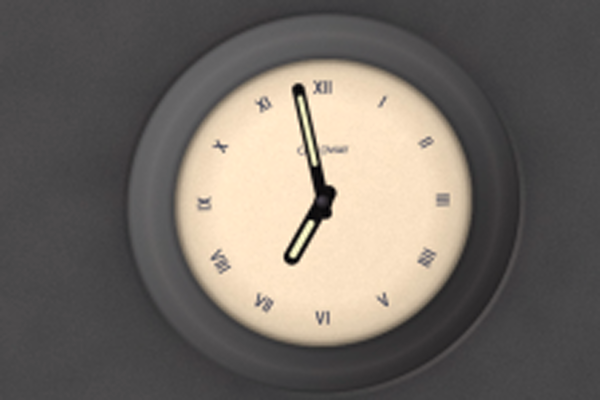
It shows 6.58
